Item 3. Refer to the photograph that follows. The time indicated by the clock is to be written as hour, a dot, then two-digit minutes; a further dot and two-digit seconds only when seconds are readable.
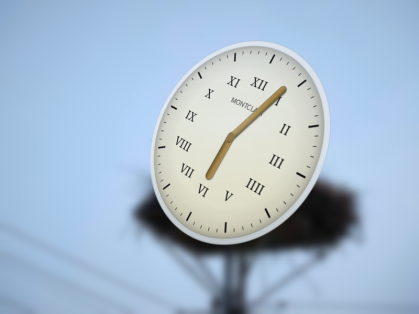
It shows 6.04
